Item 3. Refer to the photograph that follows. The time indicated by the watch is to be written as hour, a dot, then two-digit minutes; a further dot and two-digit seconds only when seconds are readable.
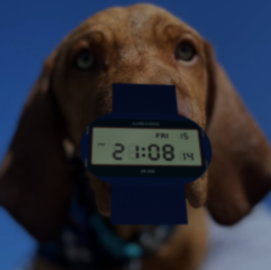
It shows 21.08
